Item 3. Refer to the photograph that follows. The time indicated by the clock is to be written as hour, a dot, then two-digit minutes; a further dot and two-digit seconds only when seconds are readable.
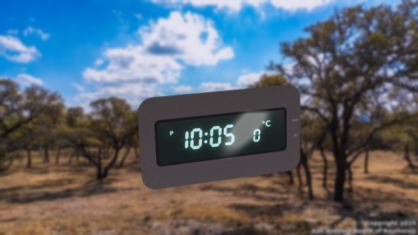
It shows 10.05
